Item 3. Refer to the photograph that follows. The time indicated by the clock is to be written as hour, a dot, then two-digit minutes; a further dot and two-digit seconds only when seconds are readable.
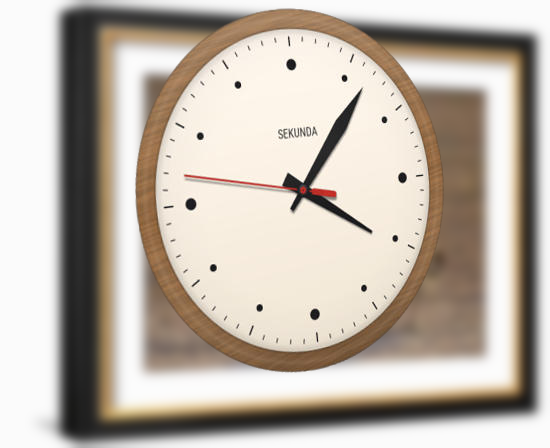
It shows 4.06.47
